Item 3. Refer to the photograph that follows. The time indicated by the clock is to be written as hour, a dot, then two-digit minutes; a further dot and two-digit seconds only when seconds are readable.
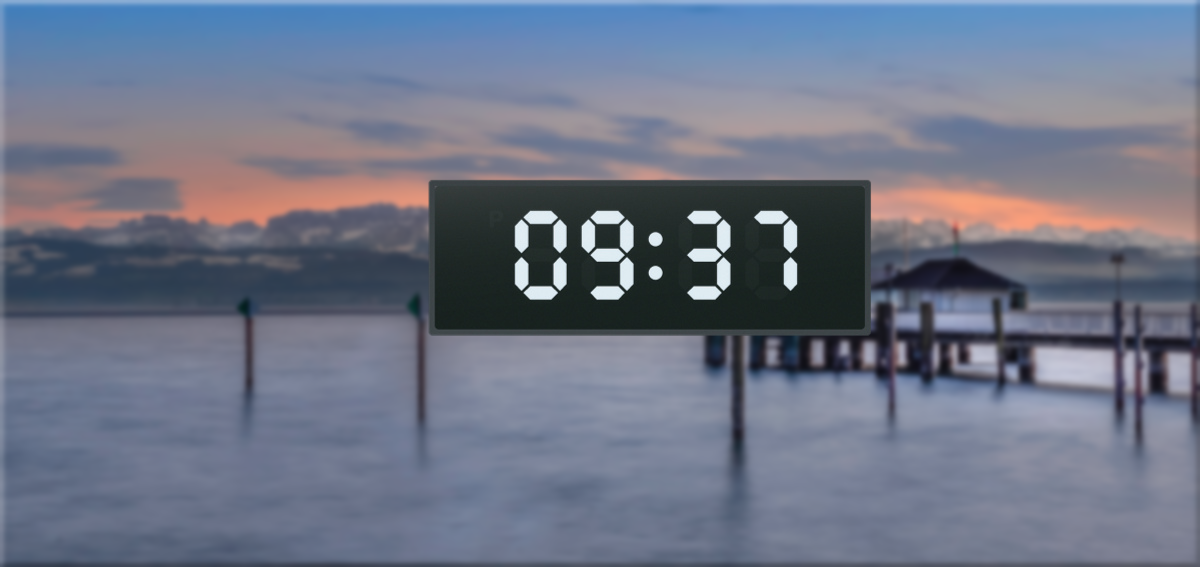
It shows 9.37
